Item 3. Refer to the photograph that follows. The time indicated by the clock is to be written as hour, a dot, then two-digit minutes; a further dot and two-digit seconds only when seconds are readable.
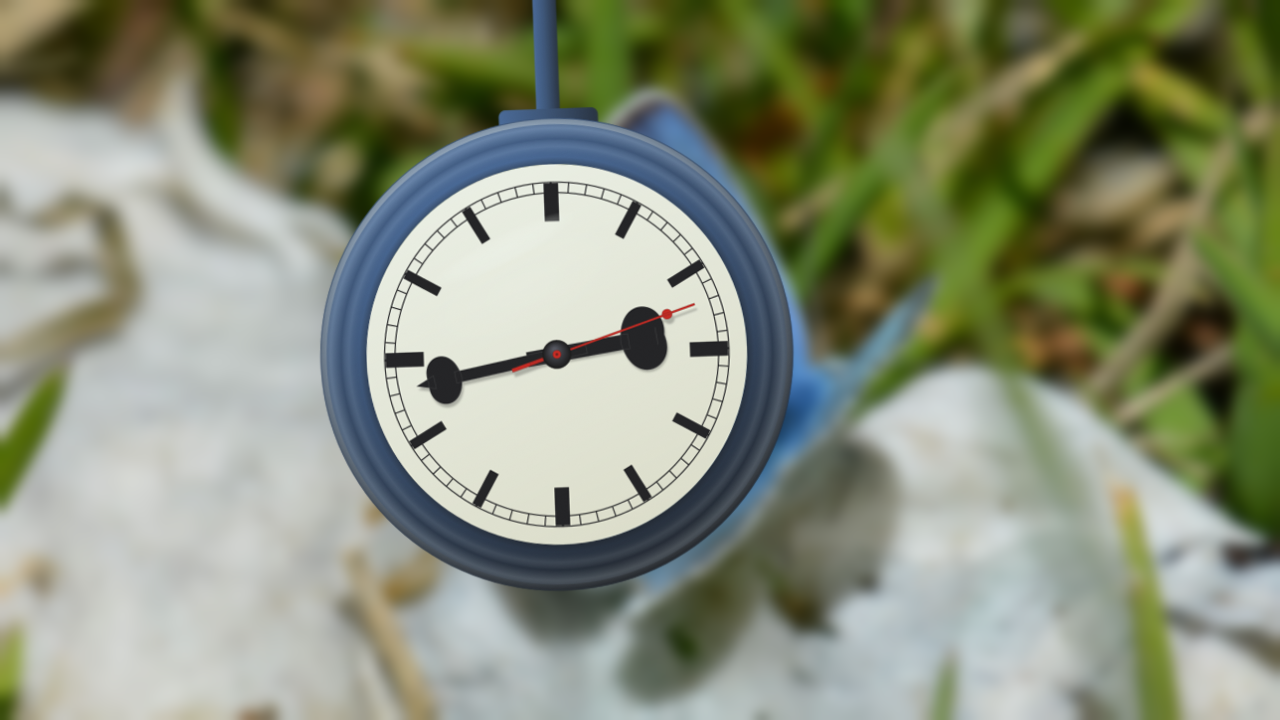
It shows 2.43.12
